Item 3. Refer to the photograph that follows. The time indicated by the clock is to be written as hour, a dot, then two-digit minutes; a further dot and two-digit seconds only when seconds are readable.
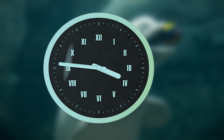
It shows 3.46
